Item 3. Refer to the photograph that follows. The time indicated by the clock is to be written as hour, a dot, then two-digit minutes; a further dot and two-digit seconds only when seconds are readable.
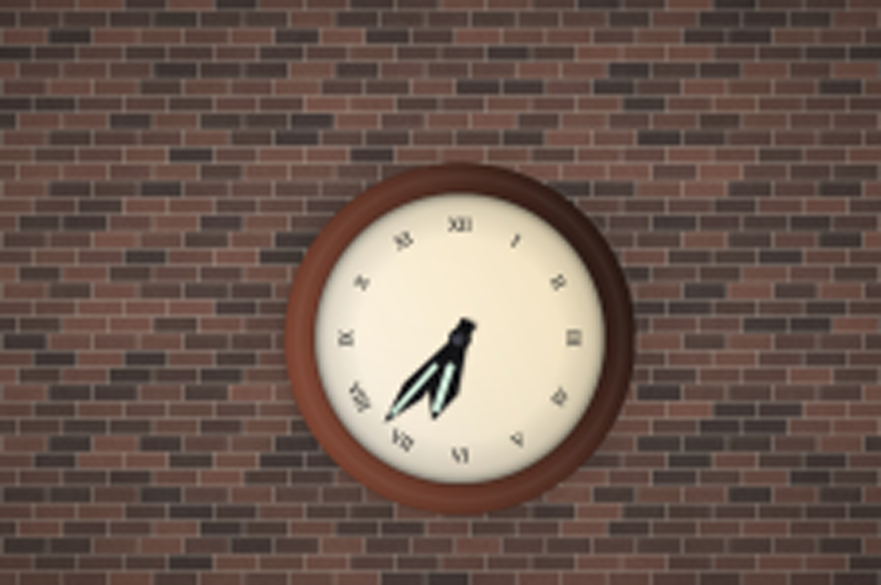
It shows 6.37
